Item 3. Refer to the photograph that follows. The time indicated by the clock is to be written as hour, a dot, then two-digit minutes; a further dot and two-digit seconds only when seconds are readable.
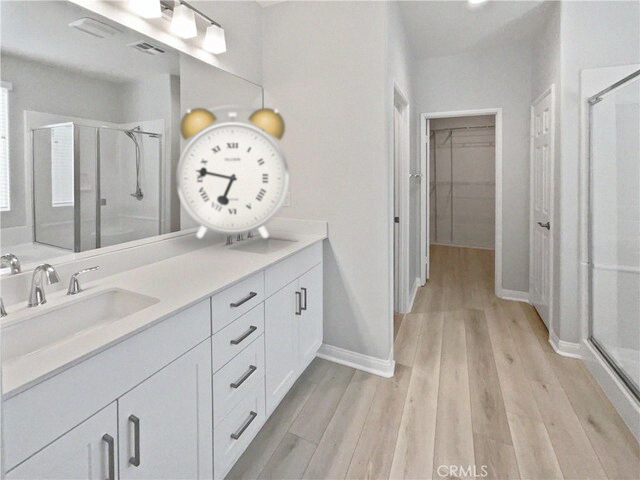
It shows 6.47
